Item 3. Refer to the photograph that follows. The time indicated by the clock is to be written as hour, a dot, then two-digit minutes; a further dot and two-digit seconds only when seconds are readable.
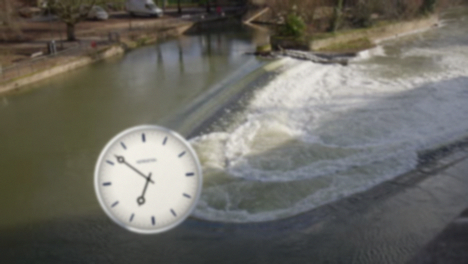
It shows 6.52
